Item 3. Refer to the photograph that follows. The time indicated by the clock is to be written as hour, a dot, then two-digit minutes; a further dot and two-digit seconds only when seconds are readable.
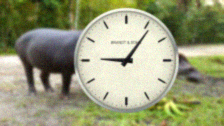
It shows 9.06
